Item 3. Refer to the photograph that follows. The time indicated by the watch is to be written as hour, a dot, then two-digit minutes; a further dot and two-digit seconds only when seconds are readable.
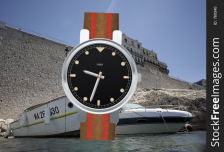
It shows 9.33
